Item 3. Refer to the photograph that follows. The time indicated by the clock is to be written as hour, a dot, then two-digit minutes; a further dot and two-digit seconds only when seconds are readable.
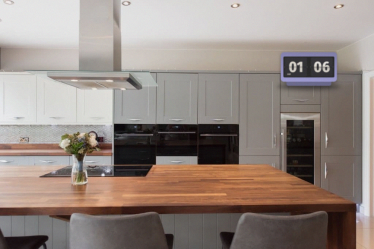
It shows 1.06
